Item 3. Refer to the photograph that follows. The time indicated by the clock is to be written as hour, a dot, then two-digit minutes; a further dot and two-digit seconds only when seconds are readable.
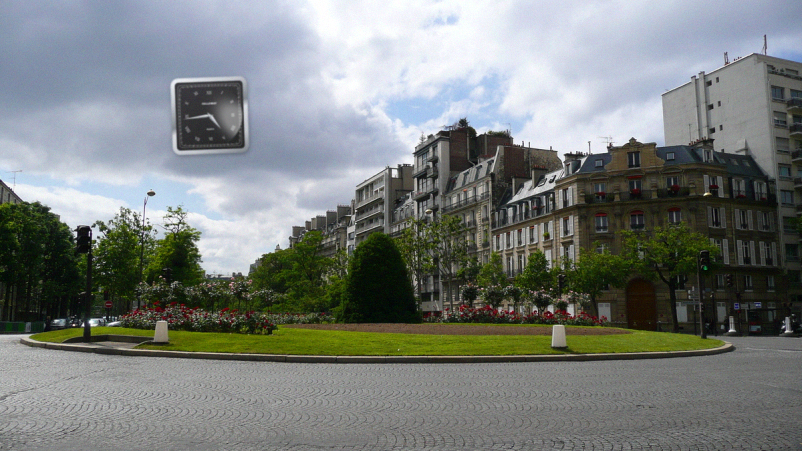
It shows 4.44
